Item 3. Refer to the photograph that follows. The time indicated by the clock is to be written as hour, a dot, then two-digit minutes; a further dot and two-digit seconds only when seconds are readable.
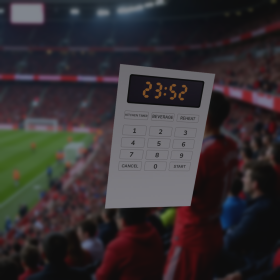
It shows 23.52
